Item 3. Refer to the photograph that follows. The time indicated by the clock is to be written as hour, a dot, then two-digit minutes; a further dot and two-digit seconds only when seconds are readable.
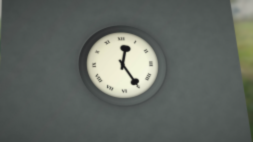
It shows 12.25
